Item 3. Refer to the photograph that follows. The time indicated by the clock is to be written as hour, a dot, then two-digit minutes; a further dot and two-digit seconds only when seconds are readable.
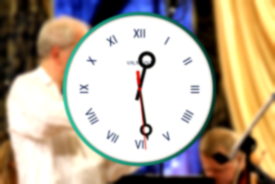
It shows 12.28.29
